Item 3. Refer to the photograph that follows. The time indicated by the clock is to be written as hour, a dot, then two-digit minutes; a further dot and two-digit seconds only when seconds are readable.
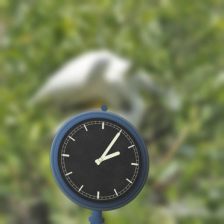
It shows 2.05
